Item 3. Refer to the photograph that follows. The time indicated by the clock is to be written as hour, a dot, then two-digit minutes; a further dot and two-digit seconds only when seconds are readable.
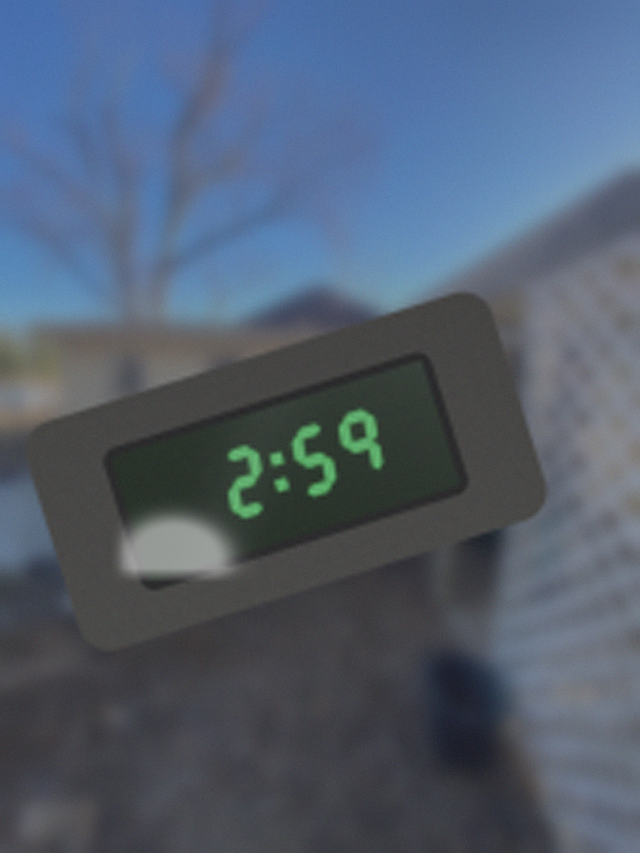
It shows 2.59
